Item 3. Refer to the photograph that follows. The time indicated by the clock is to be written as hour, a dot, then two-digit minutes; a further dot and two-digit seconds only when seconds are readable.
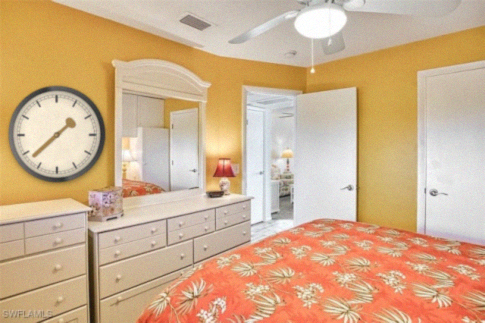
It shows 1.38
